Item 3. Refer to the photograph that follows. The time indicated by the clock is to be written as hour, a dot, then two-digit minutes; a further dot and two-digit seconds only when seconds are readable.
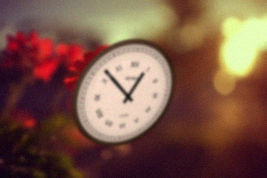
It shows 12.52
